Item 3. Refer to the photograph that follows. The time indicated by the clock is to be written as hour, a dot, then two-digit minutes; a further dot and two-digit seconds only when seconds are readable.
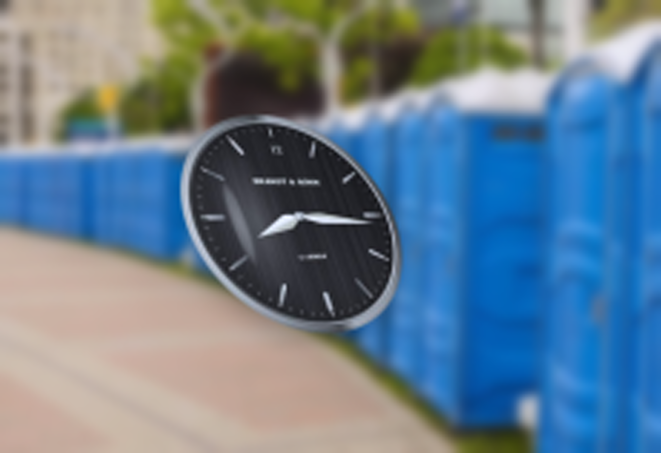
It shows 8.16
